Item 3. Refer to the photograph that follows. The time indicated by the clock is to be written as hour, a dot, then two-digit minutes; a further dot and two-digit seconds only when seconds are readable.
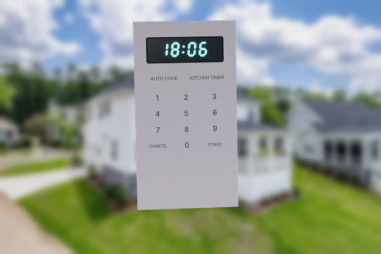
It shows 18.06
